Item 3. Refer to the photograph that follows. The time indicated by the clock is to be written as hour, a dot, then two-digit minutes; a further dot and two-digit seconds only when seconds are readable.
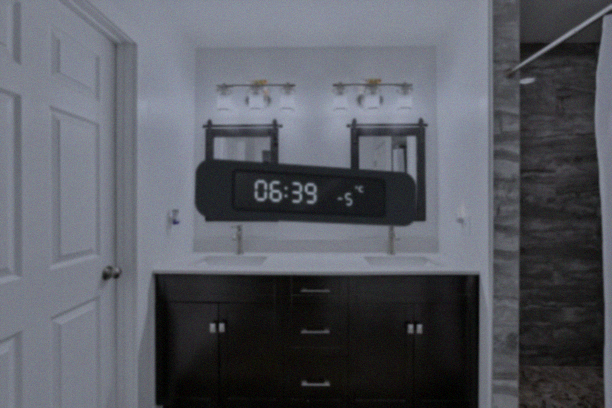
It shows 6.39
